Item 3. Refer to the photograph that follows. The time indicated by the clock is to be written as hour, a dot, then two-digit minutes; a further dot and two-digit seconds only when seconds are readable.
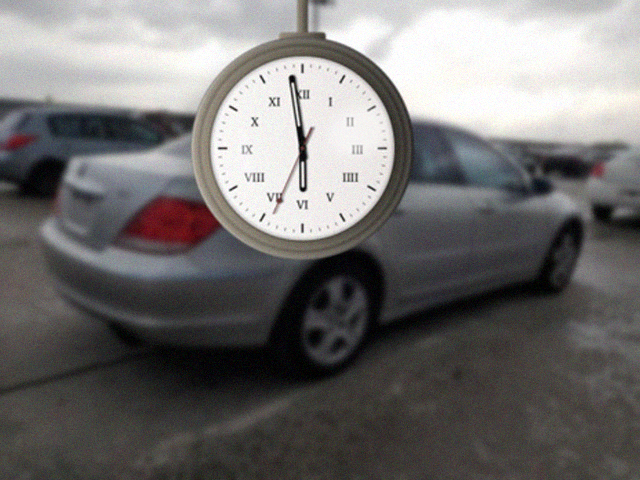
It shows 5.58.34
